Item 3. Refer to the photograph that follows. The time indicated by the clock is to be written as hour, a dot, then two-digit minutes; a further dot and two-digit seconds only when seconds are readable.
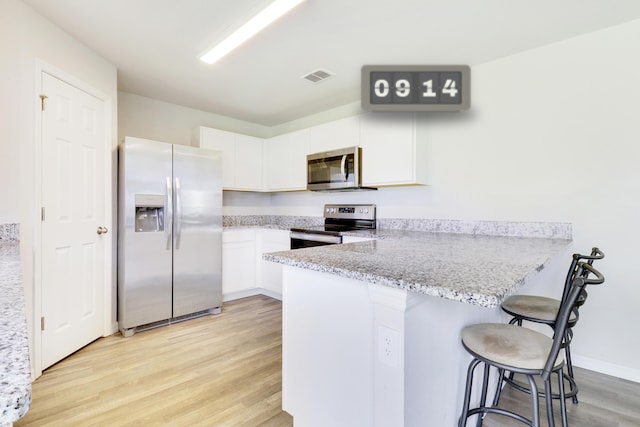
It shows 9.14
